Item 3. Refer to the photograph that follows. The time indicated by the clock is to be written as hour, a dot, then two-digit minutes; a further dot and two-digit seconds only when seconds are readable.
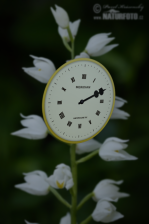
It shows 2.11
